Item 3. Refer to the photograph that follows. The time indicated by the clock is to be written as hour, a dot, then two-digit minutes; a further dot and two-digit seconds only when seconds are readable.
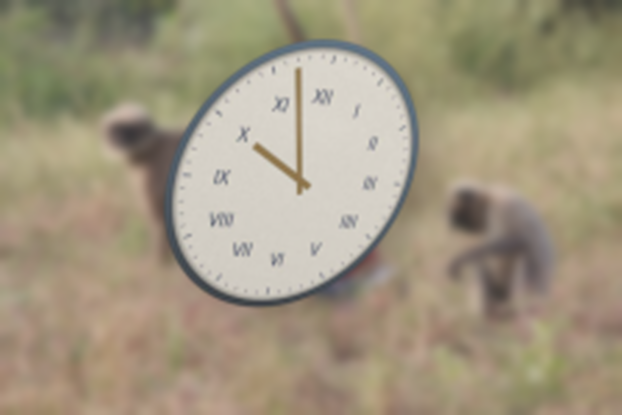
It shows 9.57
